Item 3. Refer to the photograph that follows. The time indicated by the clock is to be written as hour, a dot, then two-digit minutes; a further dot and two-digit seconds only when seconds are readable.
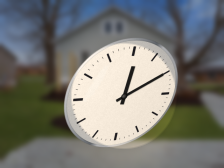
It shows 12.10
